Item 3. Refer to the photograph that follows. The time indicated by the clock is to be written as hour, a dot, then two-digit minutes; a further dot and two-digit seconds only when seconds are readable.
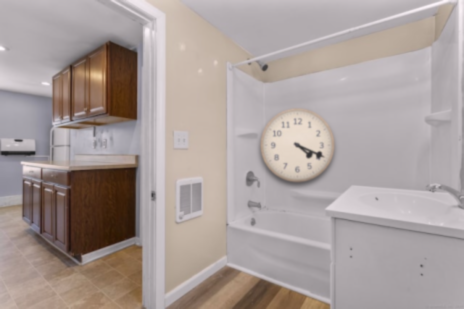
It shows 4.19
